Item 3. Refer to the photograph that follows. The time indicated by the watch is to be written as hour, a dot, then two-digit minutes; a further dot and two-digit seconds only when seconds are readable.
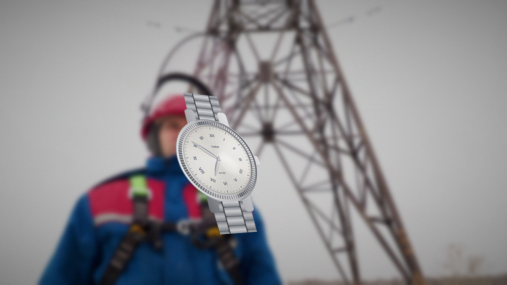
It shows 6.51
